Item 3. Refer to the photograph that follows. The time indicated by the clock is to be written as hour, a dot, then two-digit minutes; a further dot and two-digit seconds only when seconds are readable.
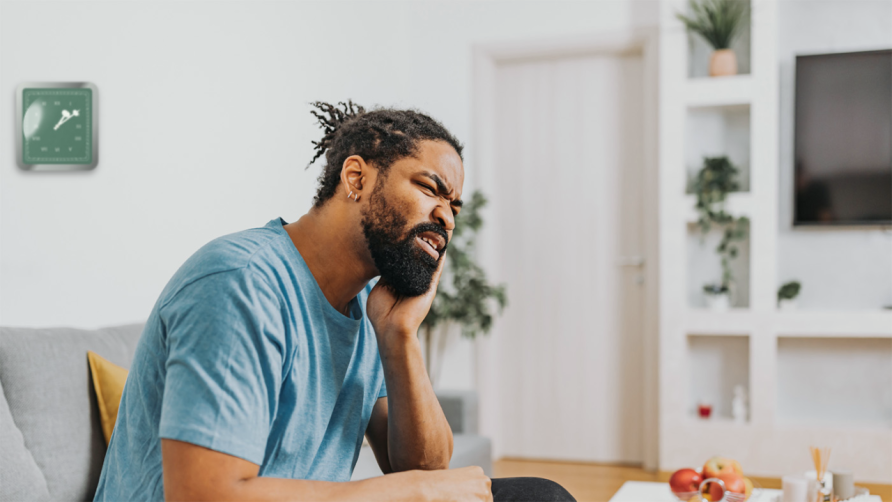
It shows 1.09
